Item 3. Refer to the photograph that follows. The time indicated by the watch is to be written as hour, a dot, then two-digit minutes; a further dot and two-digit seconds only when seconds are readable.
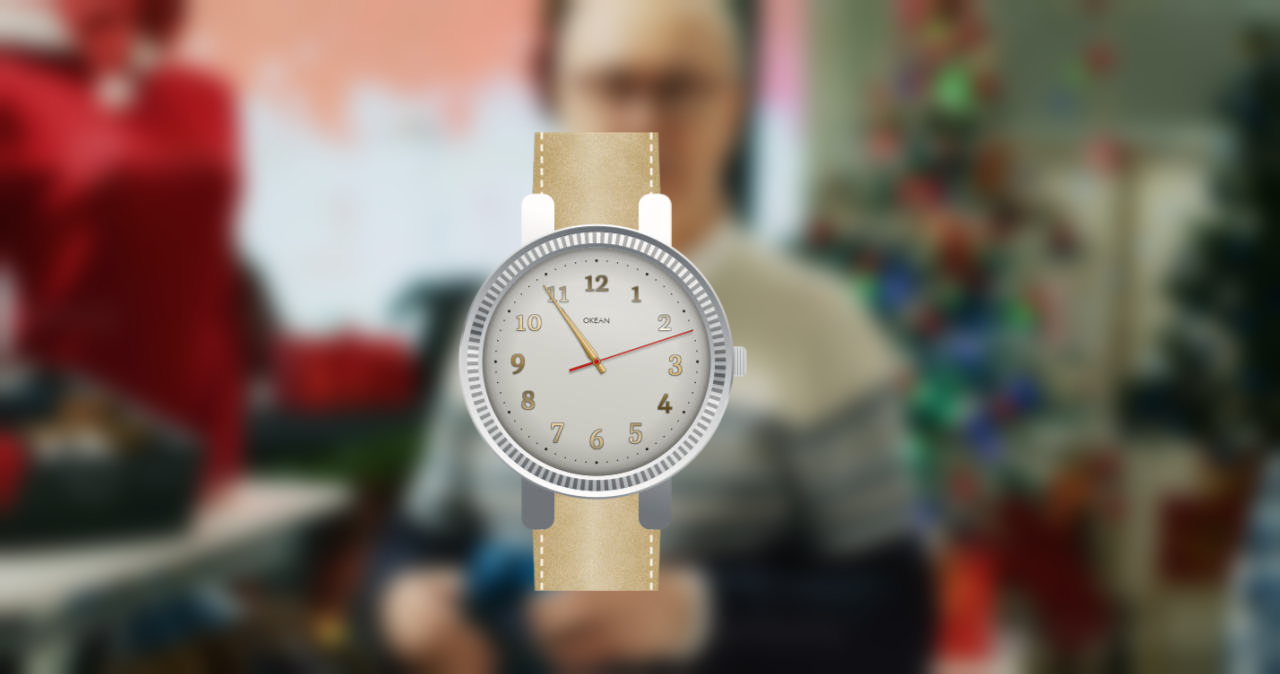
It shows 10.54.12
